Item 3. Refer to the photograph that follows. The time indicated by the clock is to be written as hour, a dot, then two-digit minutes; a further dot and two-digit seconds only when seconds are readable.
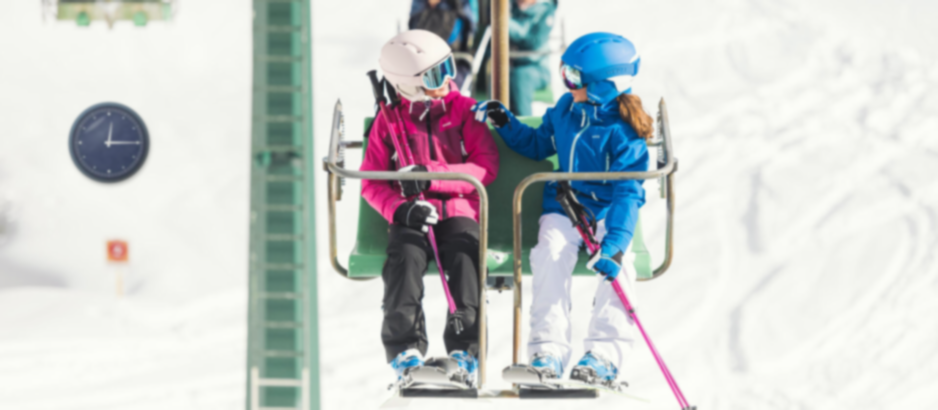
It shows 12.15
